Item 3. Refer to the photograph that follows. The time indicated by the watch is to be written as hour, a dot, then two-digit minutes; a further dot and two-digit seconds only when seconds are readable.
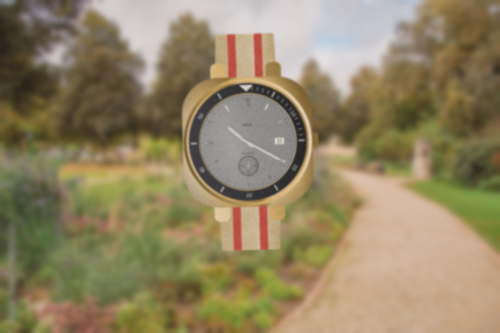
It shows 10.20
